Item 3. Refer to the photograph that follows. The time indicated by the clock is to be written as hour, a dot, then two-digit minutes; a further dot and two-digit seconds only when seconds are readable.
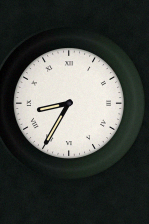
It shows 8.35
